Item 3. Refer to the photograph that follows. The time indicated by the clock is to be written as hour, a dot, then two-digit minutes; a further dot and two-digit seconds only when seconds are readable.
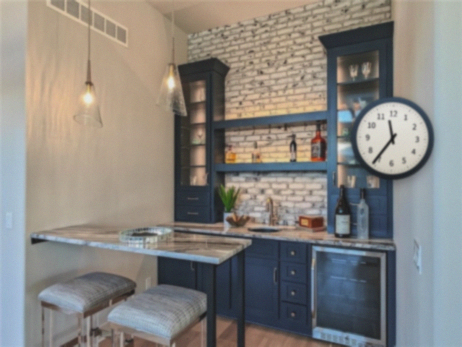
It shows 11.36
